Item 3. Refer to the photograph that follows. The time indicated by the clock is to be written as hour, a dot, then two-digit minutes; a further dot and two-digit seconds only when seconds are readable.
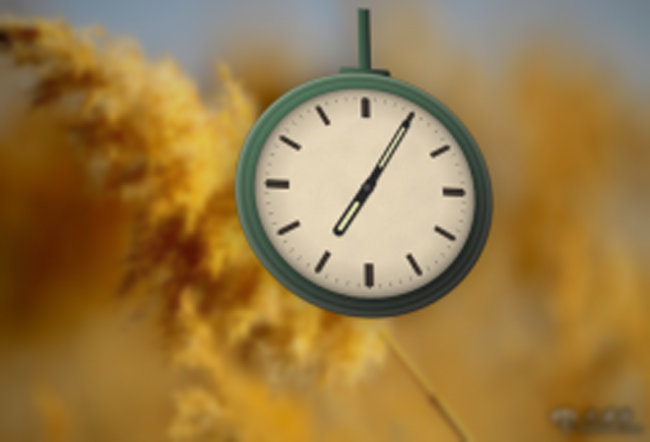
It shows 7.05
